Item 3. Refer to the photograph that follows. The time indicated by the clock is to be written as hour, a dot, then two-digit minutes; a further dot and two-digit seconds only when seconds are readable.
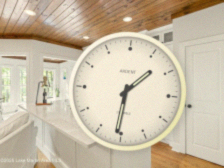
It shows 1.31
